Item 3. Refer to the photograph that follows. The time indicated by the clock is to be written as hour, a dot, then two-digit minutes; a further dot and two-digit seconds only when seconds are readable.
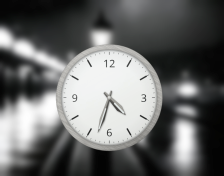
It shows 4.33
